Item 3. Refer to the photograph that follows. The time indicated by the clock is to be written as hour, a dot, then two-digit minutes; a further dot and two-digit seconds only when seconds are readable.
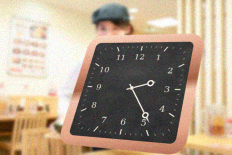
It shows 2.24
